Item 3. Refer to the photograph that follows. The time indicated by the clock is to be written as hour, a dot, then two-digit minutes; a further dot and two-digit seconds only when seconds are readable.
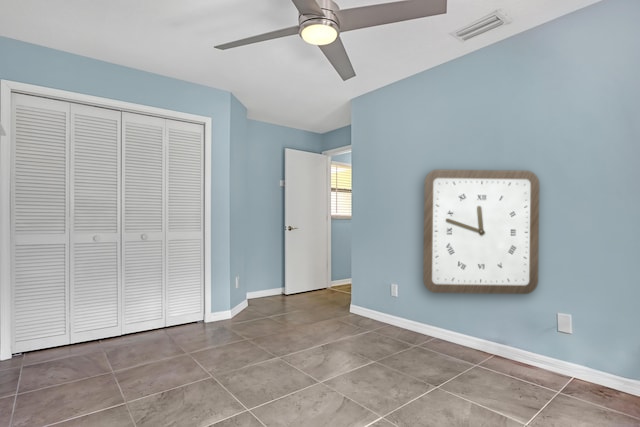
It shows 11.48
